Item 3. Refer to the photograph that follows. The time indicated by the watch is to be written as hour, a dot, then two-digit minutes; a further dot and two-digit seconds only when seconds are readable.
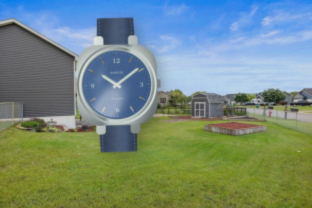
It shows 10.09
